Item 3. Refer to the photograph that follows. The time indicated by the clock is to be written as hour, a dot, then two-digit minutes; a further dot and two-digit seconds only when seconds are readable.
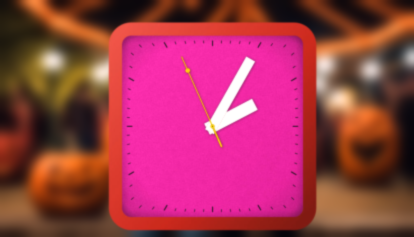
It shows 2.04.56
